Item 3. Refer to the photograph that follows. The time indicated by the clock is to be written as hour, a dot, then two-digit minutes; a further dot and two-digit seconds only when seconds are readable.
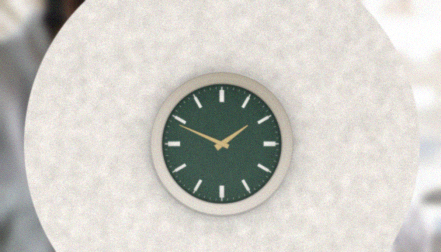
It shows 1.49
